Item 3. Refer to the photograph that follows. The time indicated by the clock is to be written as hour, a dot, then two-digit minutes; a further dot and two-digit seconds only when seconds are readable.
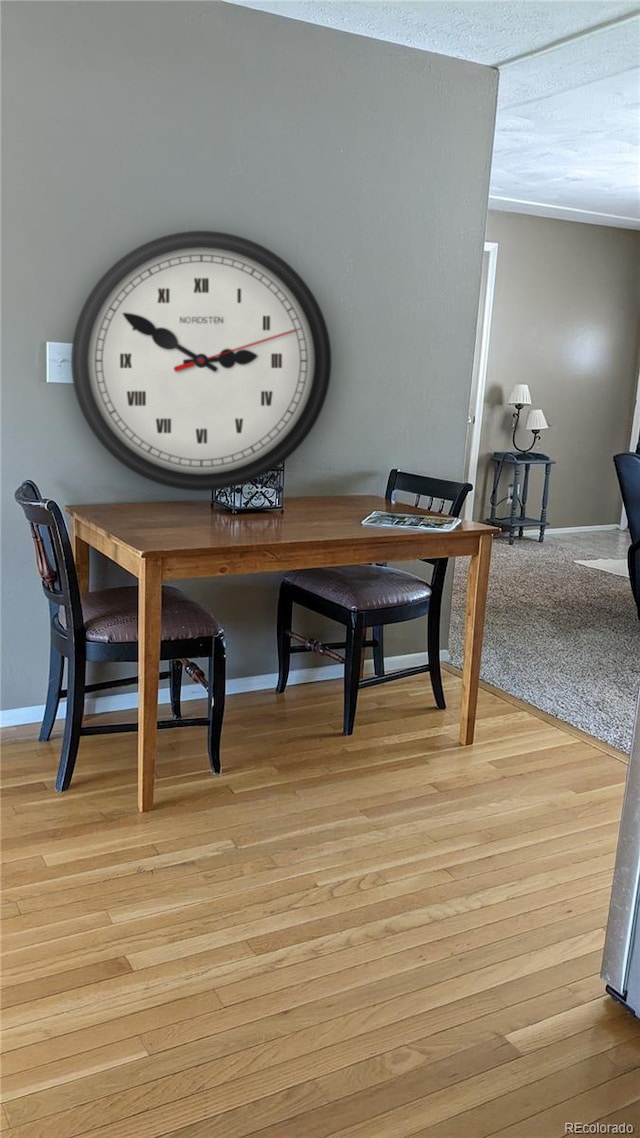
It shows 2.50.12
